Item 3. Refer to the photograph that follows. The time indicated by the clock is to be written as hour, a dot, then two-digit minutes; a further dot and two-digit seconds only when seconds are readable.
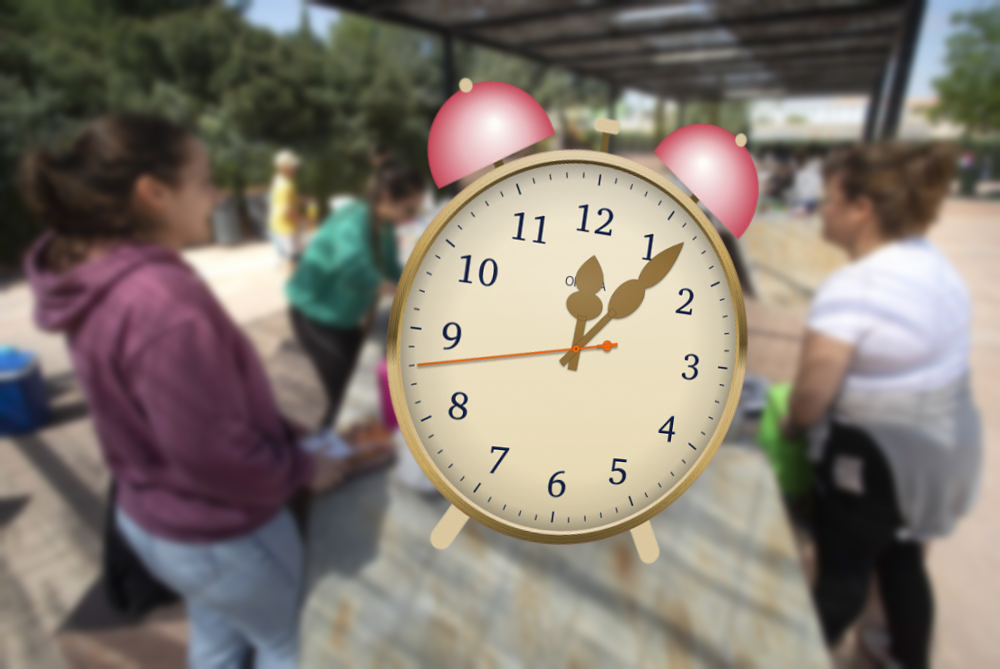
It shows 12.06.43
